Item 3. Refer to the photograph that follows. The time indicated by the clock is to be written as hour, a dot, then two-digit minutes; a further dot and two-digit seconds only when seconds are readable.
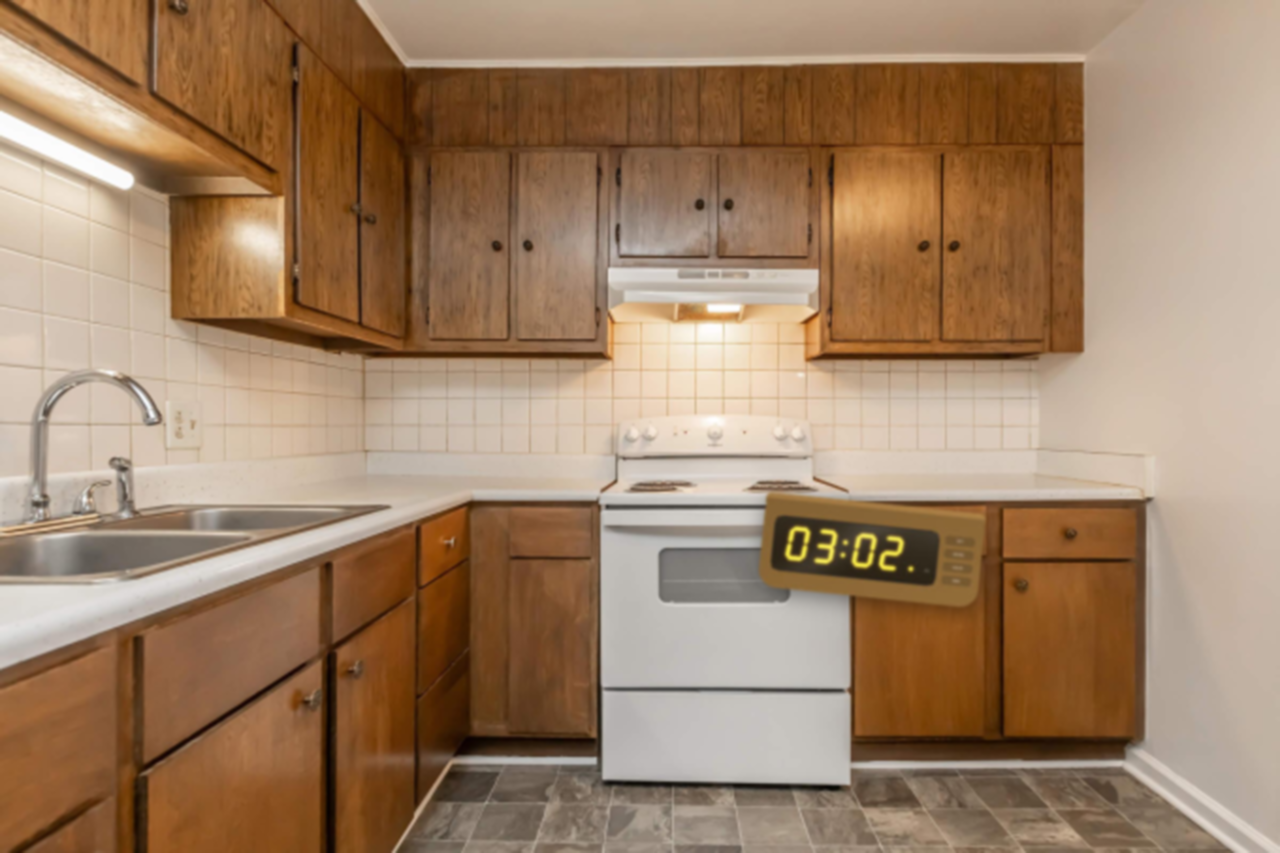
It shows 3.02
